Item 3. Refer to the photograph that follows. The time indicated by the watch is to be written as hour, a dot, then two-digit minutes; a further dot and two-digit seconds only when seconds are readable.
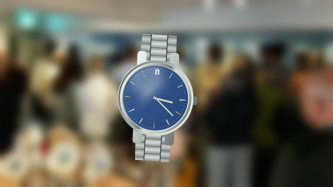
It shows 3.22
